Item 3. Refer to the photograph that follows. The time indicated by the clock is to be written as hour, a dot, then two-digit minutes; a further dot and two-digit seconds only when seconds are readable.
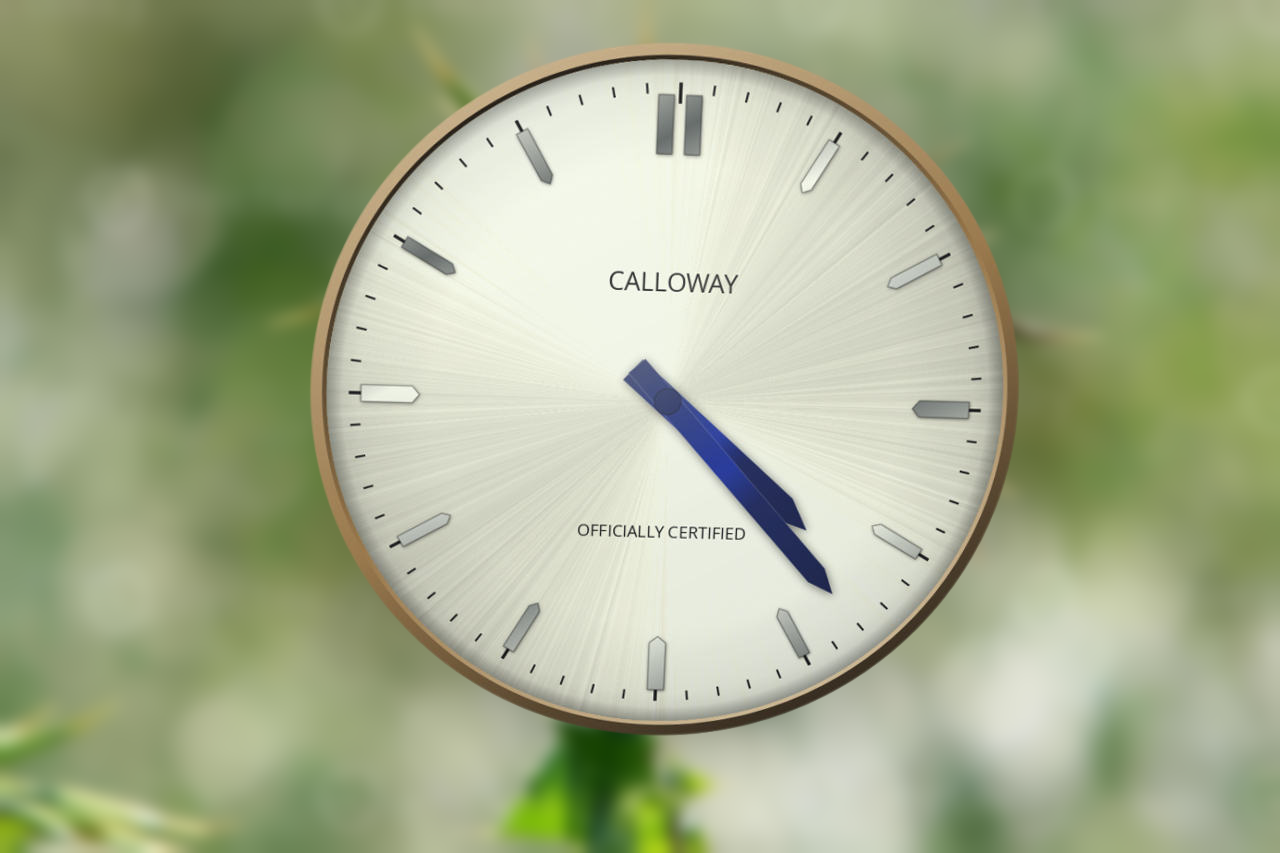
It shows 4.23
